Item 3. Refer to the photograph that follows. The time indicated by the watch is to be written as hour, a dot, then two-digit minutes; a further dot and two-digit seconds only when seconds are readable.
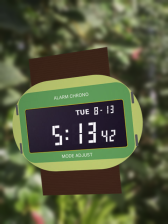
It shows 5.13.42
